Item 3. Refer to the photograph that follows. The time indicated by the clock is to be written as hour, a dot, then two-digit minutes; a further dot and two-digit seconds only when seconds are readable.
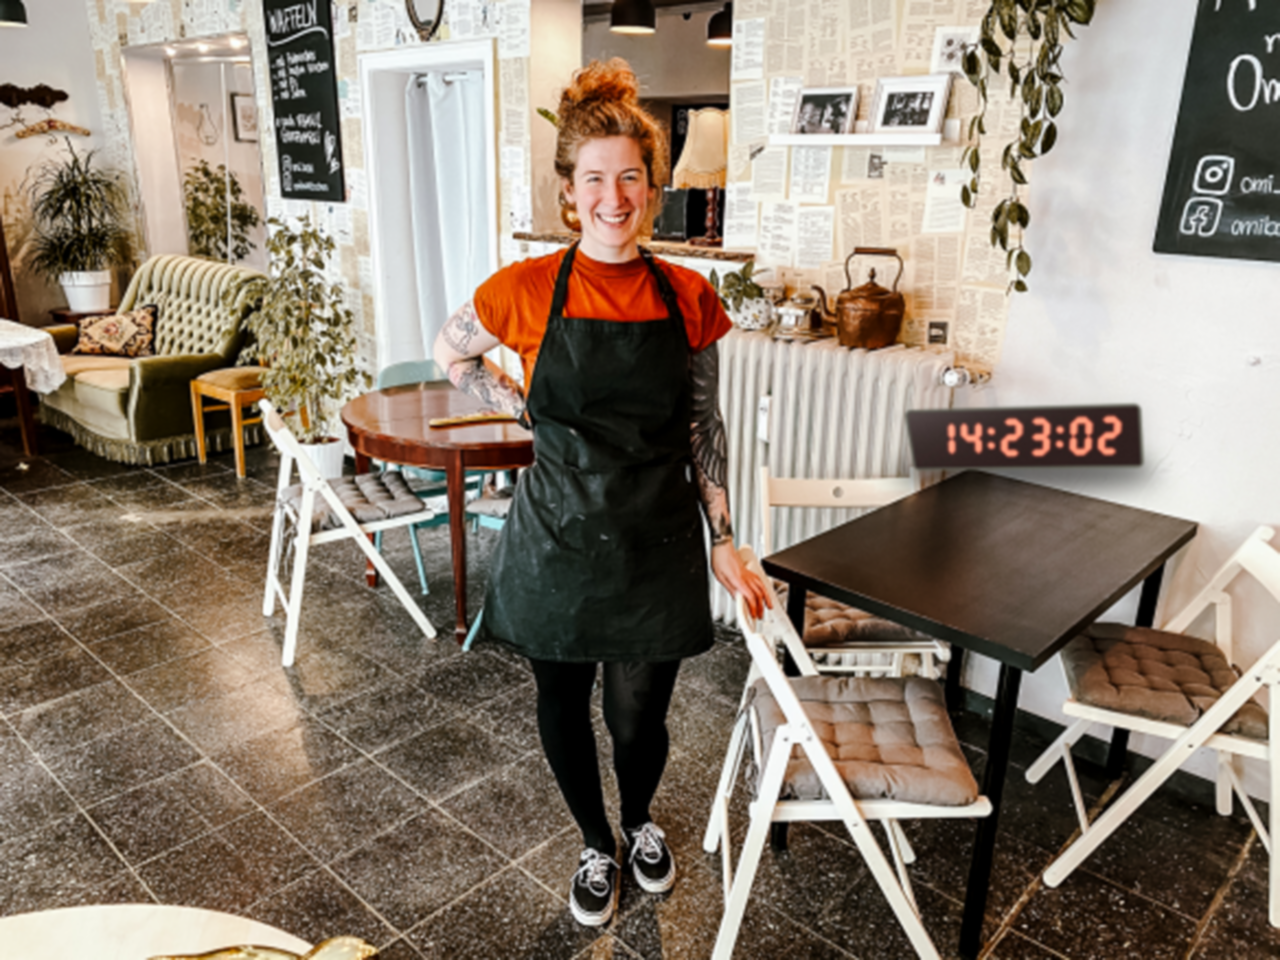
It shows 14.23.02
